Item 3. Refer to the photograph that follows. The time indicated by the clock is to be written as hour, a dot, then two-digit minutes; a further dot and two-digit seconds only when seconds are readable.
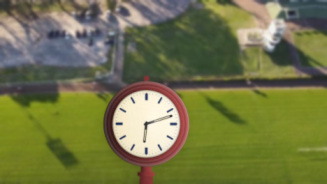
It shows 6.12
